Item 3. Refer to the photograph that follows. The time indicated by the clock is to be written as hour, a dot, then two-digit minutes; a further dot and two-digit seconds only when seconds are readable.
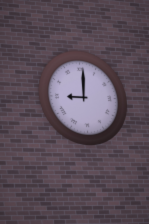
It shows 9.01
